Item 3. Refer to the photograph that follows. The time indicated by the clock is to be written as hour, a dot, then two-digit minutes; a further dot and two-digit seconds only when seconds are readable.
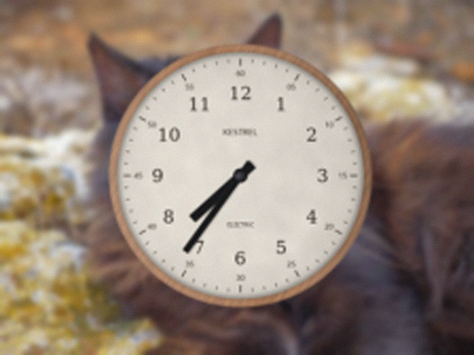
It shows 7.36
